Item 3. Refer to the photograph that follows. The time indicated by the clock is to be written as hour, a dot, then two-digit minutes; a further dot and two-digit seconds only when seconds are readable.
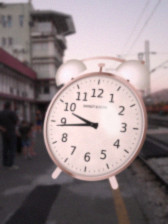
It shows 9.44
